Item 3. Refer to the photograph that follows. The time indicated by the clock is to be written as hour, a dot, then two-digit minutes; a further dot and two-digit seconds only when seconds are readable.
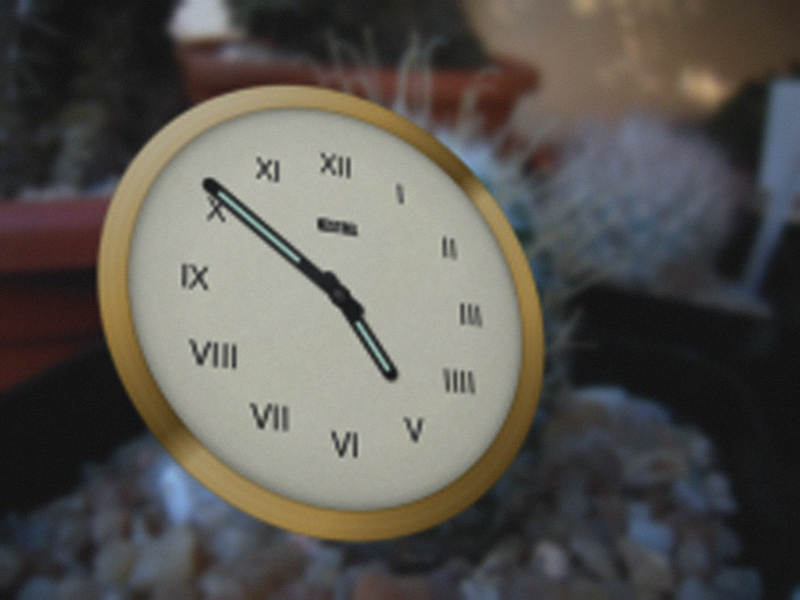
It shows 4.51
